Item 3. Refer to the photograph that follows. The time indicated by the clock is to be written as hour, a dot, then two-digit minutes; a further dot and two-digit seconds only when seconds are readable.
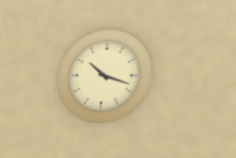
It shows 10.18
